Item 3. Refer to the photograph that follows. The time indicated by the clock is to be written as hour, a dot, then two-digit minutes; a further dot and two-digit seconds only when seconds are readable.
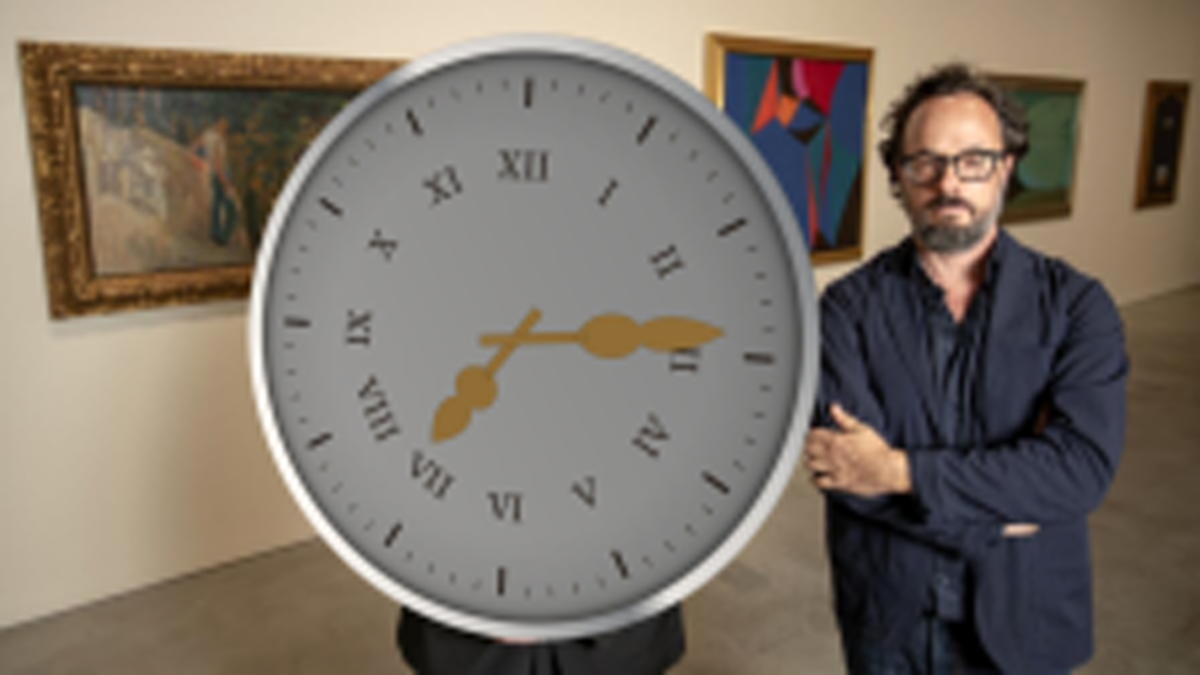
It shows 7.14
